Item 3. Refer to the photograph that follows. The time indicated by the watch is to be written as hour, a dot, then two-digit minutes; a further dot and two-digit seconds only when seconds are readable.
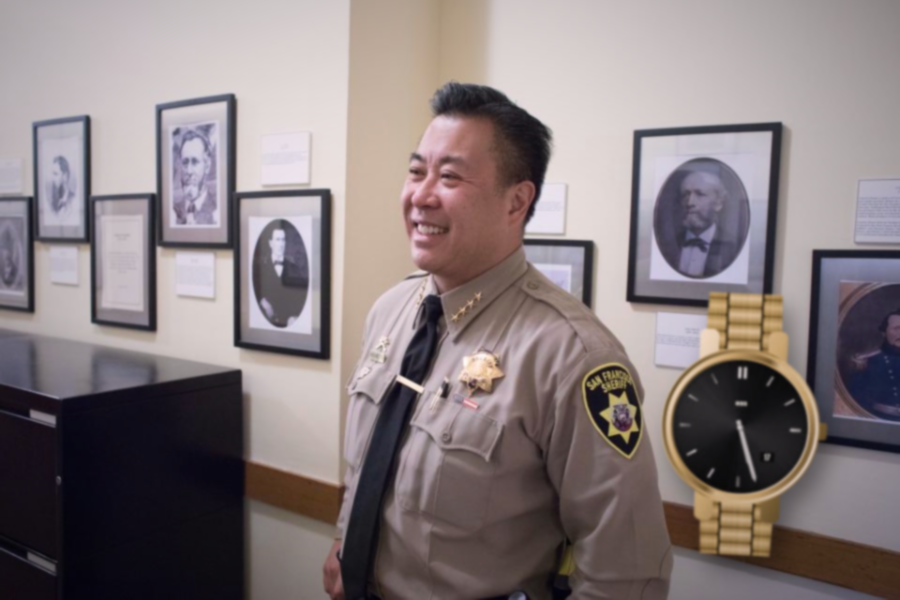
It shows 5.27
